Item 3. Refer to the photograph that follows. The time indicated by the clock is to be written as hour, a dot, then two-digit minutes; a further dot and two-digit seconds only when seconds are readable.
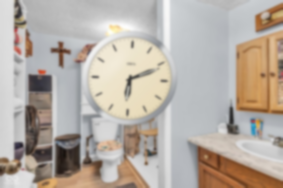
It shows 6.11
